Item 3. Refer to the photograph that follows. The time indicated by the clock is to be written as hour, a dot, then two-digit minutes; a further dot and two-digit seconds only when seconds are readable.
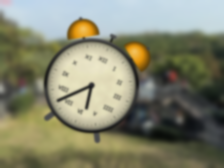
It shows 5.37
